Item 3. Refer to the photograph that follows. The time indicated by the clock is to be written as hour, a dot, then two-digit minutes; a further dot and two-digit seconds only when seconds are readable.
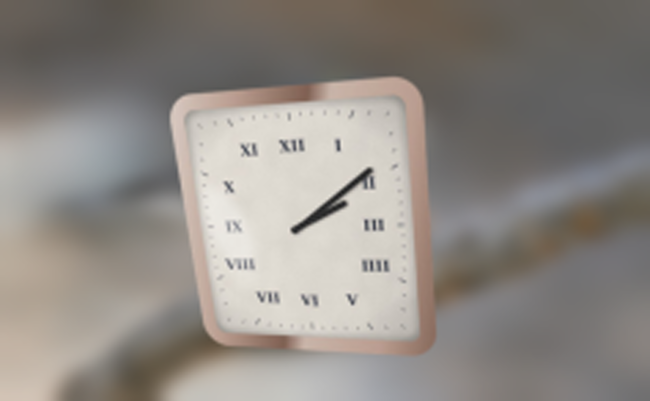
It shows 2.09
